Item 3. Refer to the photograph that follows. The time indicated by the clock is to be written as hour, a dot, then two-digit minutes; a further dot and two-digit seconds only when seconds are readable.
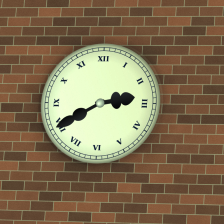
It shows 2.40
